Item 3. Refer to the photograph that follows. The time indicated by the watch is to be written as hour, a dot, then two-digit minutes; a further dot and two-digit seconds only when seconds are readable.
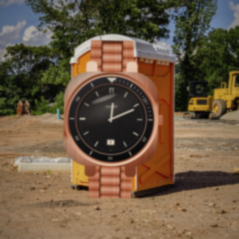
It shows 12.11
